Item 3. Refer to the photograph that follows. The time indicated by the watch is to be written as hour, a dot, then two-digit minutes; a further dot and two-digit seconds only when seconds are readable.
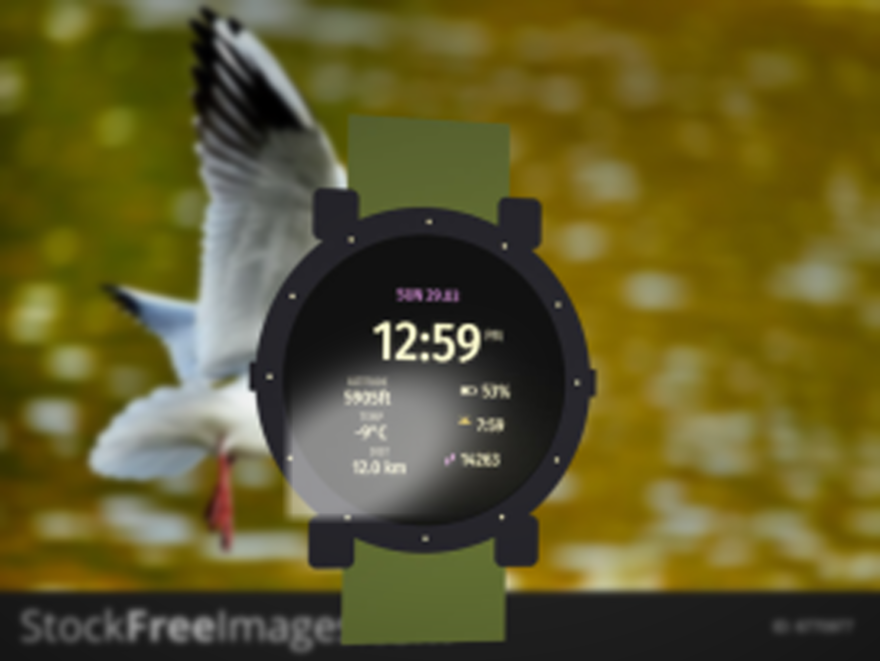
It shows 12.59
